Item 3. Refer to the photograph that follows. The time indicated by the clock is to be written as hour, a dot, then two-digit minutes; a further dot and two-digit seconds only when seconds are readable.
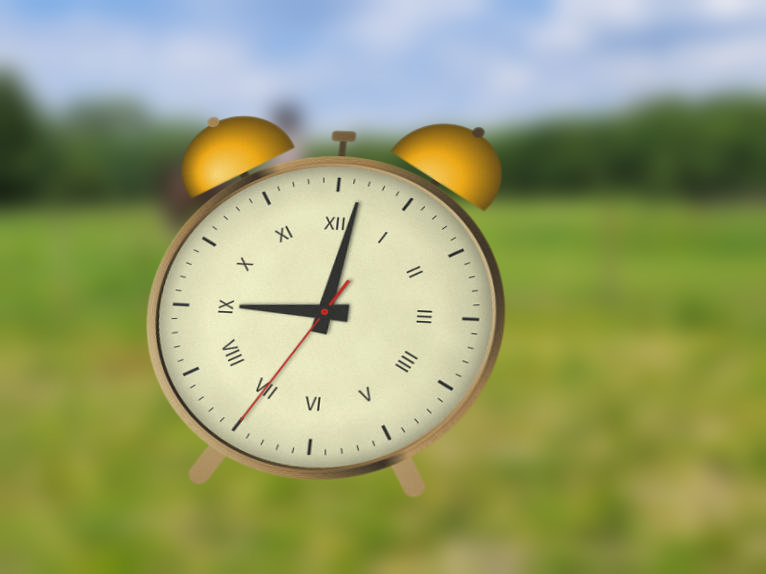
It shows 9.01.35
